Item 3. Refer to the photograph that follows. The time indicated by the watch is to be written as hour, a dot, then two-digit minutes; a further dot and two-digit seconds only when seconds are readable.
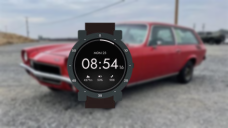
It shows 8.54
